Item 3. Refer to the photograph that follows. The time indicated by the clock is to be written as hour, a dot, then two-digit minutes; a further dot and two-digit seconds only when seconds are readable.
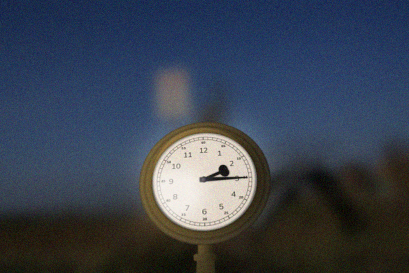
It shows 2.15
